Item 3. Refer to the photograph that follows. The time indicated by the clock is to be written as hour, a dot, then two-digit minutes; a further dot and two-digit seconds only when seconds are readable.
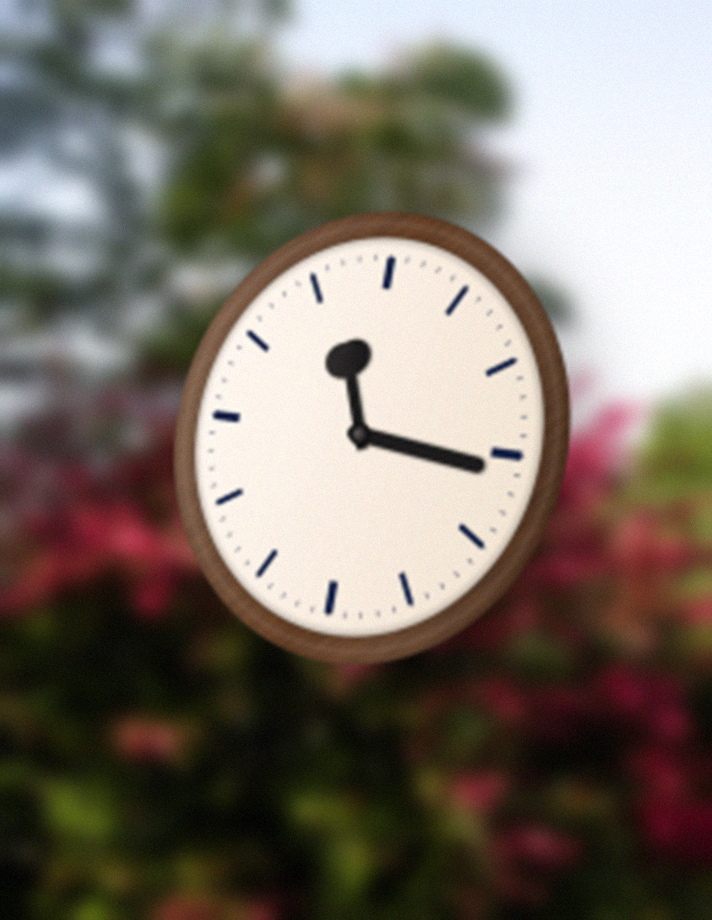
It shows 11.16
